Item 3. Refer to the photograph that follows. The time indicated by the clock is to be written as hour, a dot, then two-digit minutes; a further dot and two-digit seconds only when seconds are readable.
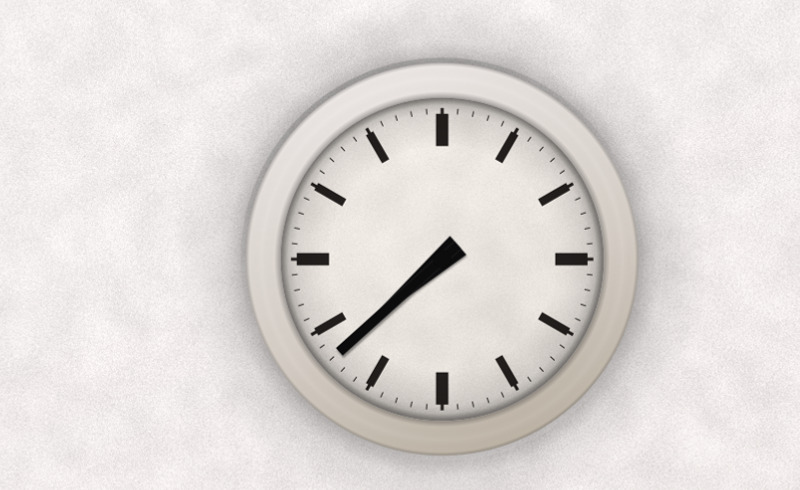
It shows 7.38
